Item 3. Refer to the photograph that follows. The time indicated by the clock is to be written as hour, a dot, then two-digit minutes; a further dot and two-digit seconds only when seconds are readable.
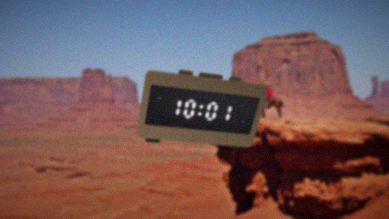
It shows 10.01
